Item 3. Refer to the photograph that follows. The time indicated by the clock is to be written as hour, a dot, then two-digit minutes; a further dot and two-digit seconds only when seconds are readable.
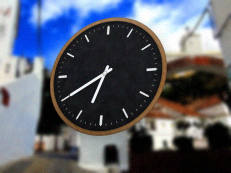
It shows 6.40
